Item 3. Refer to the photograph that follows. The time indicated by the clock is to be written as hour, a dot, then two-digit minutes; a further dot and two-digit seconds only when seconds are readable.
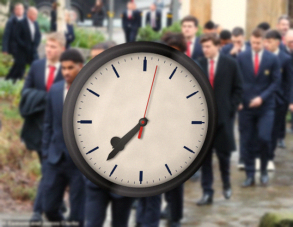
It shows 7.37.02
